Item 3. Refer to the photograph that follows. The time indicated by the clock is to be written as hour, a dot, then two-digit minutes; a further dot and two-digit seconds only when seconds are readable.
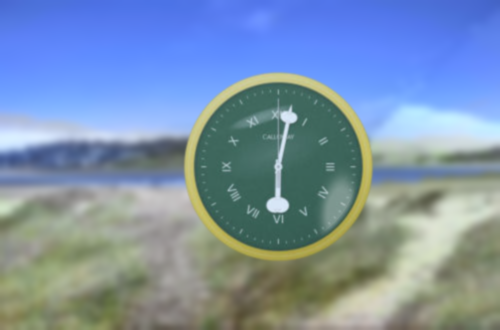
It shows 6.02.00
